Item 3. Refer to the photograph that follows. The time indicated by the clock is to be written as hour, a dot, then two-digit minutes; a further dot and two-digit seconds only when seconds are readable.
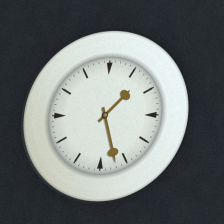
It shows 1.27
